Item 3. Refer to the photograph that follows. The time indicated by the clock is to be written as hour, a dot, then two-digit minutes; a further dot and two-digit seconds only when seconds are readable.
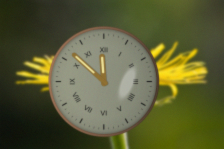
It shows 11.52
